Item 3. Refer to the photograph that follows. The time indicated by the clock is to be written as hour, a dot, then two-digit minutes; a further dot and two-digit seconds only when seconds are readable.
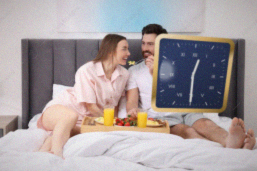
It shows 12.30
